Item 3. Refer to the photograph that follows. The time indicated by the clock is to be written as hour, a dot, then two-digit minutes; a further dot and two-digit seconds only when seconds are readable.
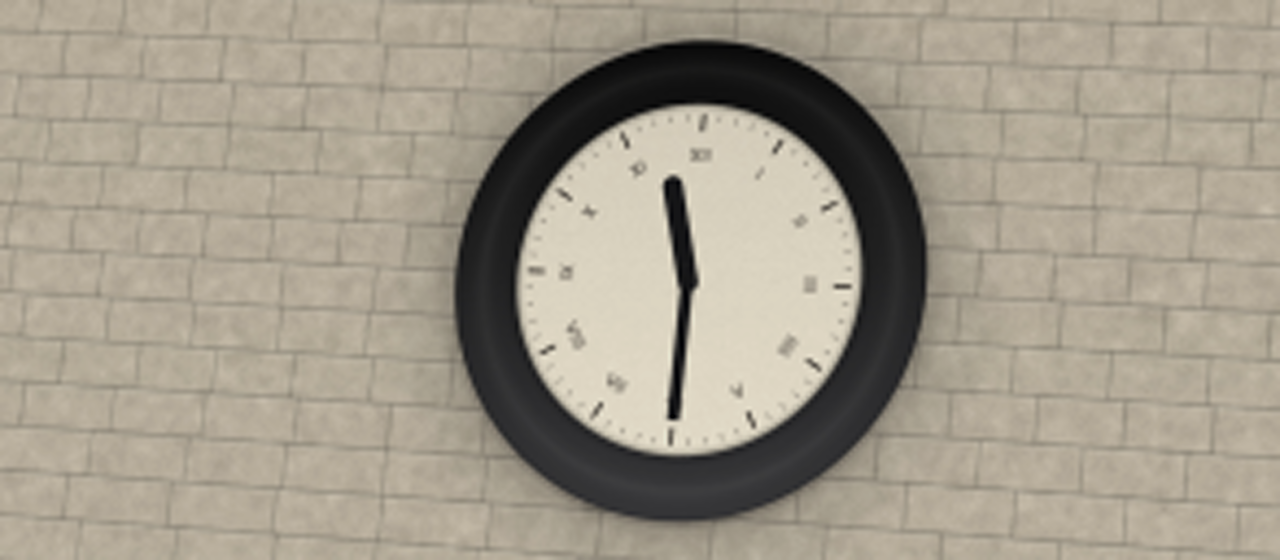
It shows 11.30
